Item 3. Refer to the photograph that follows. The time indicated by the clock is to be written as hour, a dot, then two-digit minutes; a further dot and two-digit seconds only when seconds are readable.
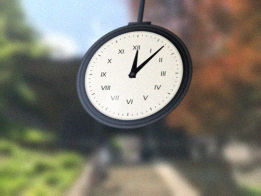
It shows 12.07
